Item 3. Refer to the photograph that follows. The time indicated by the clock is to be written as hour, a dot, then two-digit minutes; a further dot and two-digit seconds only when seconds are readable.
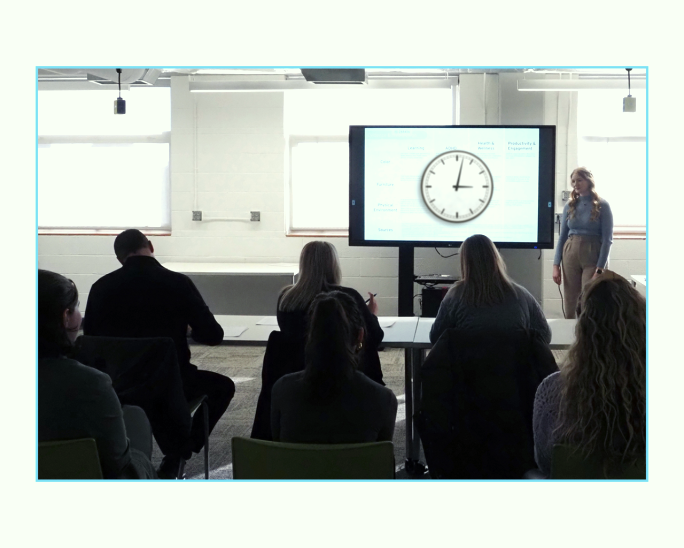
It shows 3.02
